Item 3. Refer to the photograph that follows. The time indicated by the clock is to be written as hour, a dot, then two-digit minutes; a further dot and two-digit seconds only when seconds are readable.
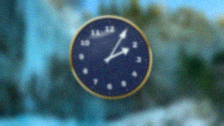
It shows 2.05
